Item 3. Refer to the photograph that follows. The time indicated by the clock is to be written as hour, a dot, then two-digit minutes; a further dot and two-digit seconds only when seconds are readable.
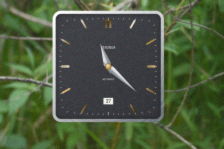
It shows 11.22
